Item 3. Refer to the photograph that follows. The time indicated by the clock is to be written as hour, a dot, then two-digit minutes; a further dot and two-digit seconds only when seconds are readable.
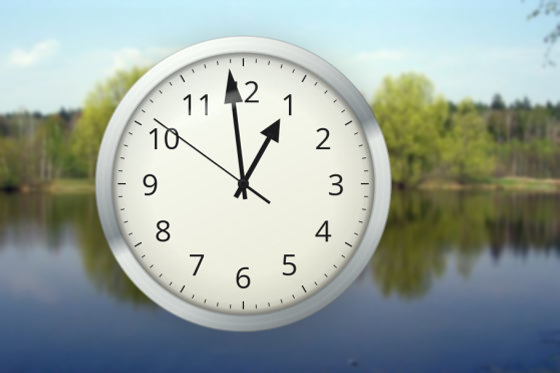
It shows 12.58.51
